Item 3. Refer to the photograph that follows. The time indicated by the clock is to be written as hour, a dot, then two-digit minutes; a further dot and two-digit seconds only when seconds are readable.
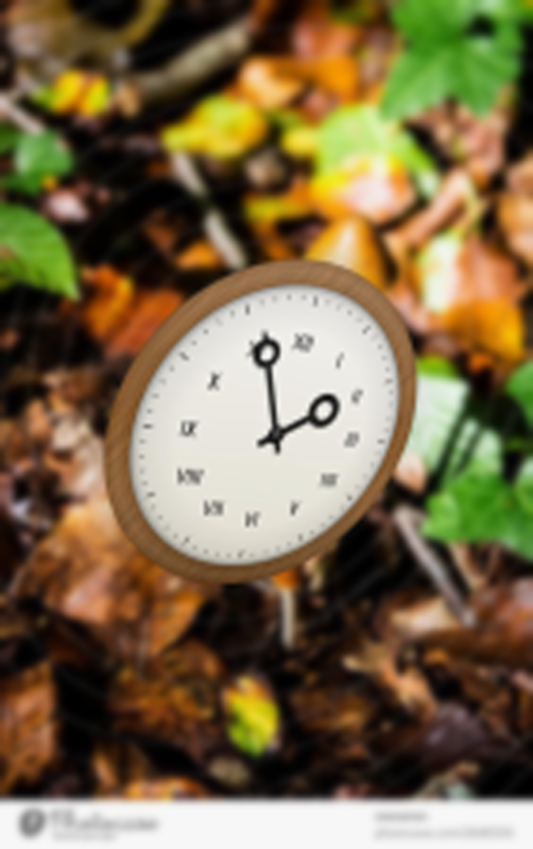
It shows 1.56
